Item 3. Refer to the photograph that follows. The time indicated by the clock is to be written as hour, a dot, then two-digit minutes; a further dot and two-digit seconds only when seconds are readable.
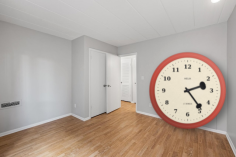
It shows 2.24
